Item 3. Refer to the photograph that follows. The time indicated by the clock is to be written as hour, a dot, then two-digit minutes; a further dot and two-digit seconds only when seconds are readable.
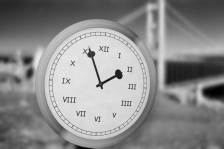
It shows 1.56
